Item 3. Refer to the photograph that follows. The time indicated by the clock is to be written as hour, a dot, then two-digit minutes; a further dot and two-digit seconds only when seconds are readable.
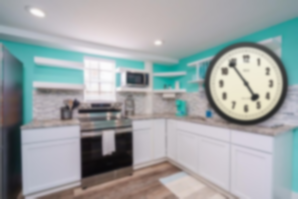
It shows 4.54
